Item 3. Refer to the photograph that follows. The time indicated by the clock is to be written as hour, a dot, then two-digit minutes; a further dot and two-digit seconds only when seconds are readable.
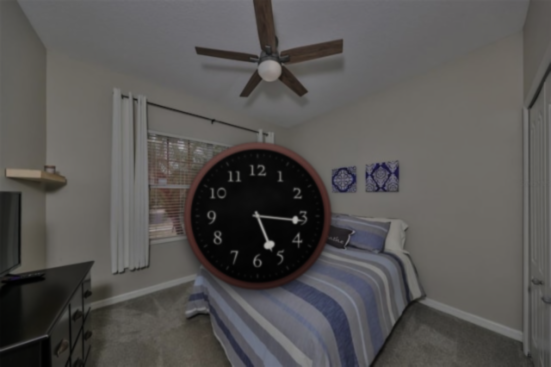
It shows 5.16
